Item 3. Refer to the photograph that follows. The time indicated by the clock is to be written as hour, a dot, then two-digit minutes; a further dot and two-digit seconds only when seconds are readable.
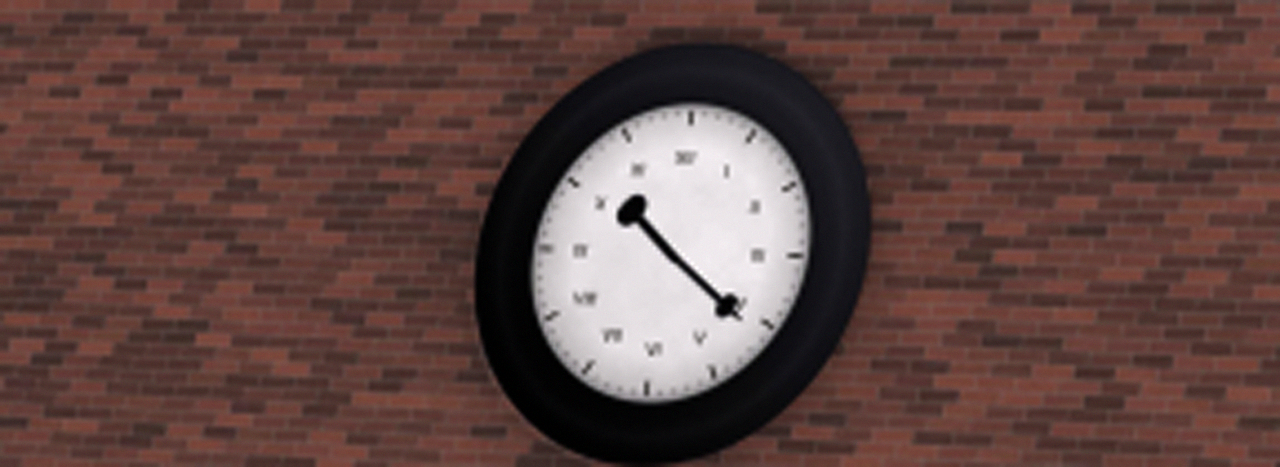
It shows 10.21
